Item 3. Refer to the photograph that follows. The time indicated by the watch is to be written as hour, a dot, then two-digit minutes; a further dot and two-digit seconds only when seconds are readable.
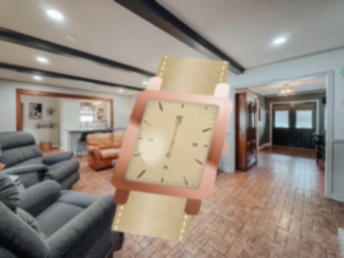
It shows 6.00
